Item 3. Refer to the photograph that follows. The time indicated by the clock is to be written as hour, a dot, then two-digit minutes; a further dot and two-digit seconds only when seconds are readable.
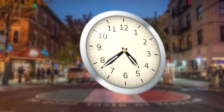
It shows 4.38
